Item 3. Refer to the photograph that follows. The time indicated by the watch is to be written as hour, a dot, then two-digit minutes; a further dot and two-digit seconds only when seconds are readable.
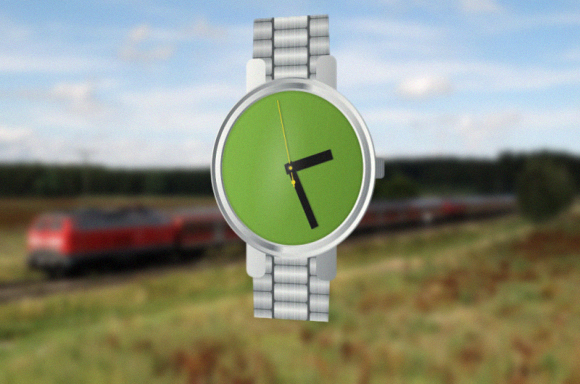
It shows 2.25.58
